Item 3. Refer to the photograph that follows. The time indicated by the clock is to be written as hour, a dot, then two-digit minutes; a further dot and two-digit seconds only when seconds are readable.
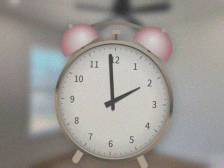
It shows 1.59
